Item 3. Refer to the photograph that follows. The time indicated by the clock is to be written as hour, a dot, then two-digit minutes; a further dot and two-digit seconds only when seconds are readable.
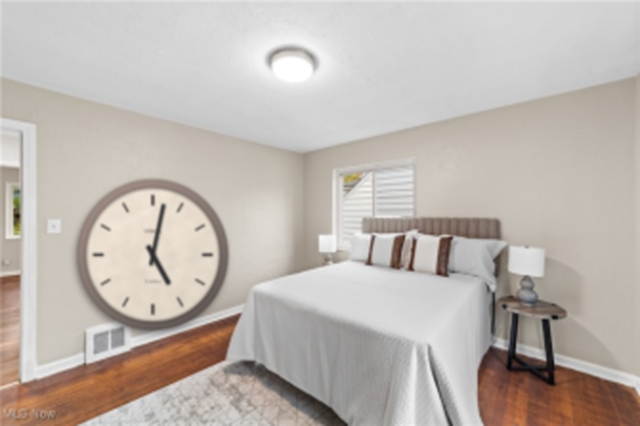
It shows 5.02
